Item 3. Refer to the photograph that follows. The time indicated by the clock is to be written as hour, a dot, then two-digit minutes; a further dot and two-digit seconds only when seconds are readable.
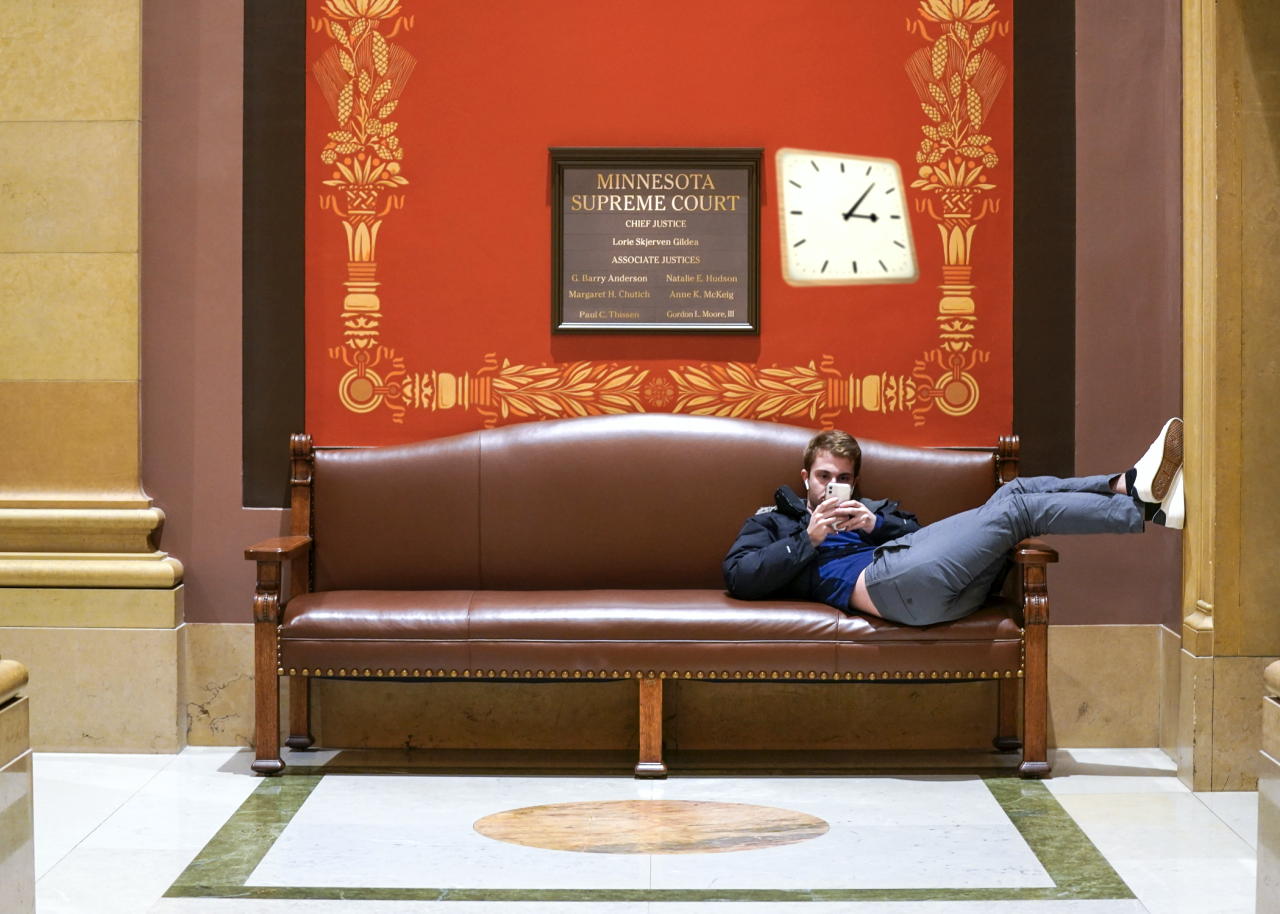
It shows 3.07
